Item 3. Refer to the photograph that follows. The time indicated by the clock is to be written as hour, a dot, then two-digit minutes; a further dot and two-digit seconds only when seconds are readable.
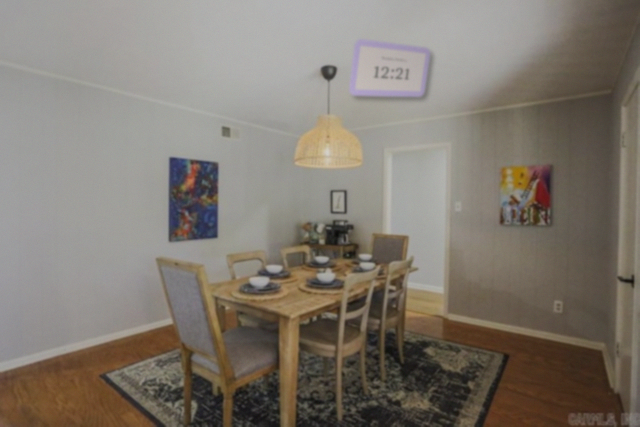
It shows 12.21
